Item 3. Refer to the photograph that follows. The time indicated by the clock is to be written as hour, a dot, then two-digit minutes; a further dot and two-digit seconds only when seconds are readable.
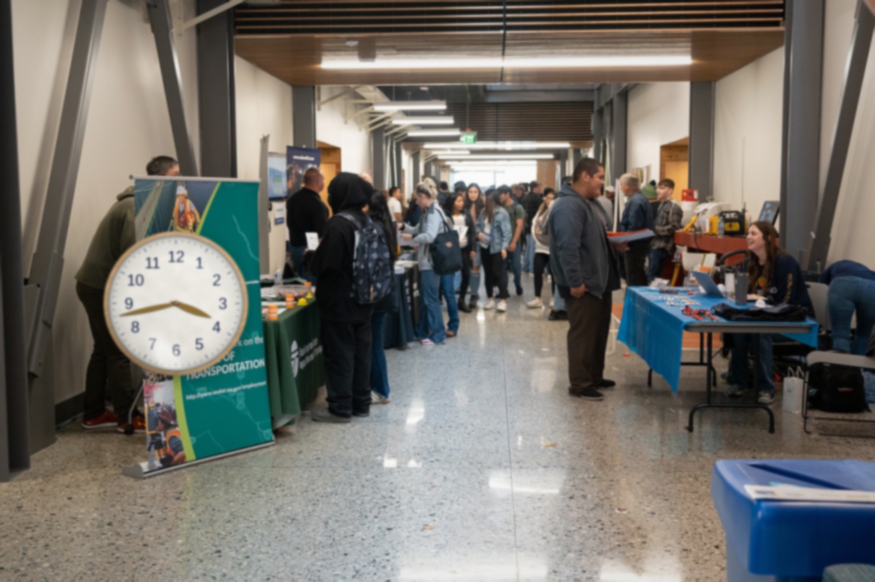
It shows 3.43
